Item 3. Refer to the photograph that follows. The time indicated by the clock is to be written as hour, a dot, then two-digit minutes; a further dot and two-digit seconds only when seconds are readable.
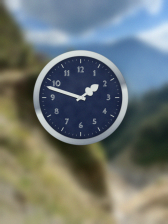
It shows 1.48
